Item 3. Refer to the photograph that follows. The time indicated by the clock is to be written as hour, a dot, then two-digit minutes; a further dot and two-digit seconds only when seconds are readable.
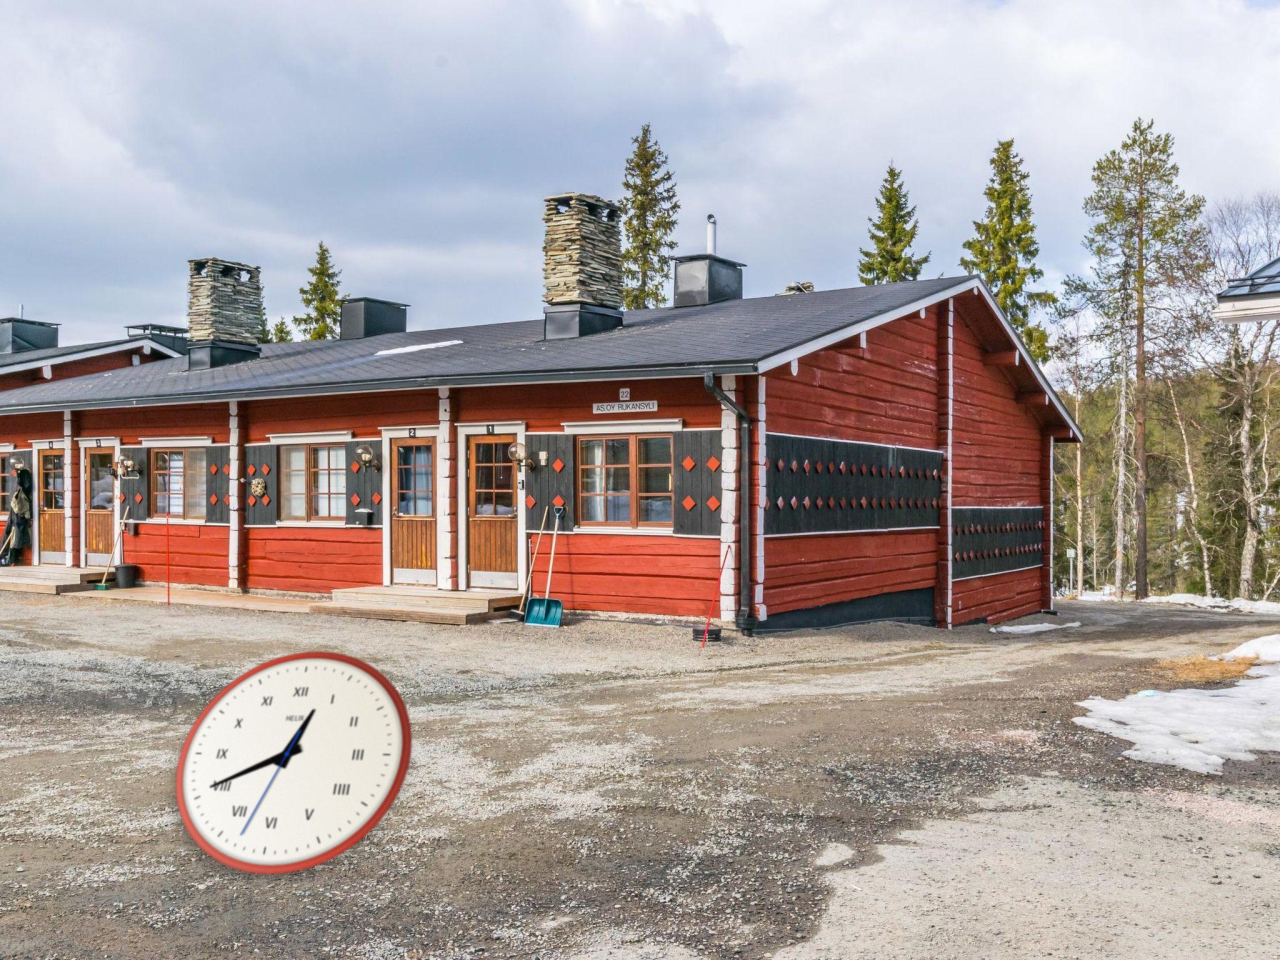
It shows 12.40.33
